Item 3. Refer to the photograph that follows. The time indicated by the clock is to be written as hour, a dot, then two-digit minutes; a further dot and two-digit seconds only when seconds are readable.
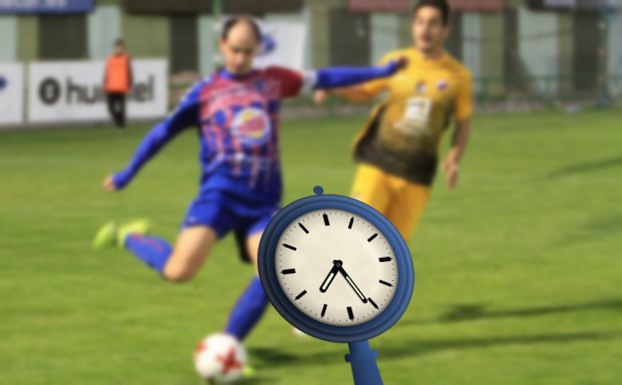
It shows 7.26
